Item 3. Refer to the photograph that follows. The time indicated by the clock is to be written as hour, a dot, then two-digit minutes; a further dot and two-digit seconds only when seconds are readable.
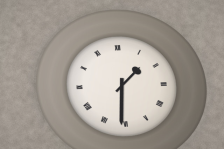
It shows 1.31
